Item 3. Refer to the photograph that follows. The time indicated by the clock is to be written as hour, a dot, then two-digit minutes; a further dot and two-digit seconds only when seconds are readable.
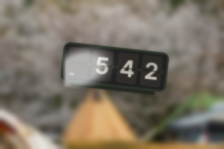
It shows 5.42
